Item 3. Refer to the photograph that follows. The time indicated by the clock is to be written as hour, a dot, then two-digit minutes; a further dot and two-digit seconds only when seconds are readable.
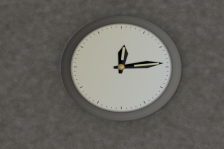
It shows 12.14
